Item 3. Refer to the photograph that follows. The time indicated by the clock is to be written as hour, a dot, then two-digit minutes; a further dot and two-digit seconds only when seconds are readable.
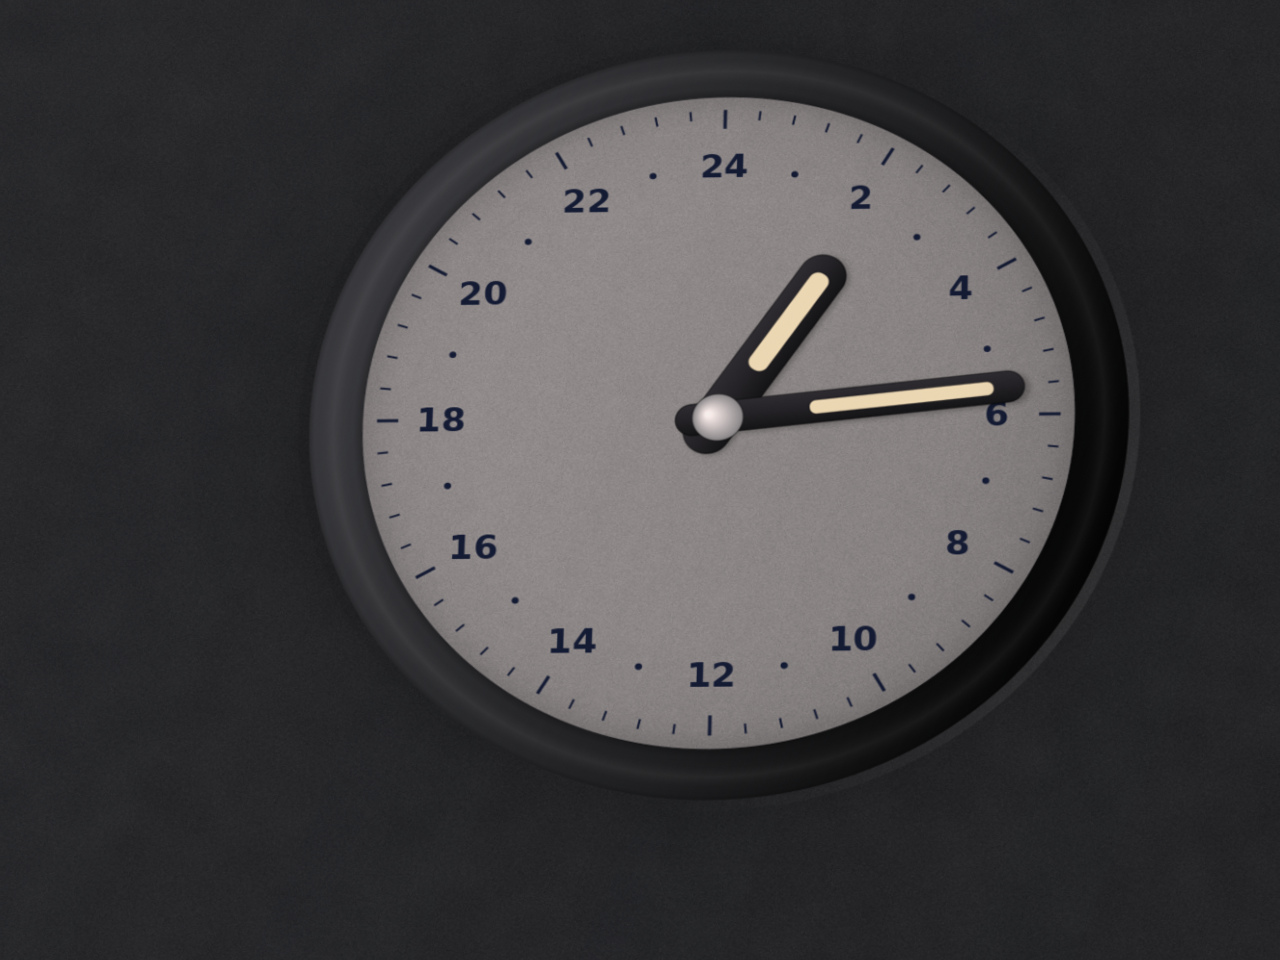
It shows 2.14
